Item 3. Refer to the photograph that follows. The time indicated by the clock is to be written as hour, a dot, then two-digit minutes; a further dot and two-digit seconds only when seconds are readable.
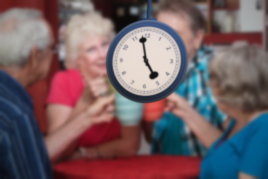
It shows 4.58
